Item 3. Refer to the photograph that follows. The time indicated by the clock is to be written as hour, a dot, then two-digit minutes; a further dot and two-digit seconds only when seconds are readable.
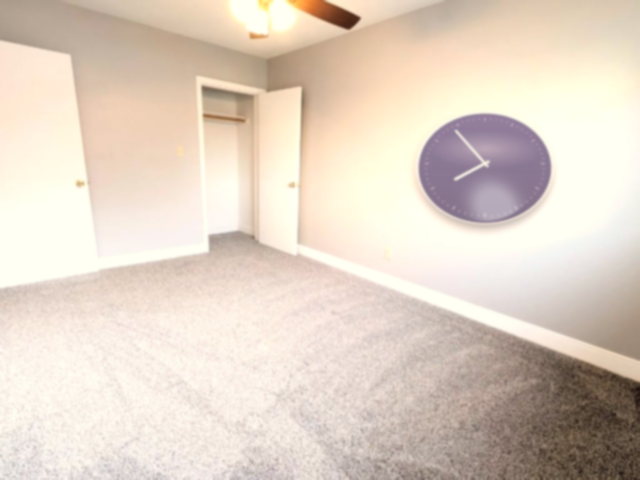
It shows 7.54
